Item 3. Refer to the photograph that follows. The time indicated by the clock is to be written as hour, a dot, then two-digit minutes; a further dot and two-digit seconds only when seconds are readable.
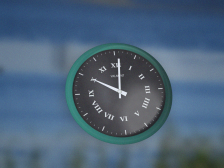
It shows 10.01
